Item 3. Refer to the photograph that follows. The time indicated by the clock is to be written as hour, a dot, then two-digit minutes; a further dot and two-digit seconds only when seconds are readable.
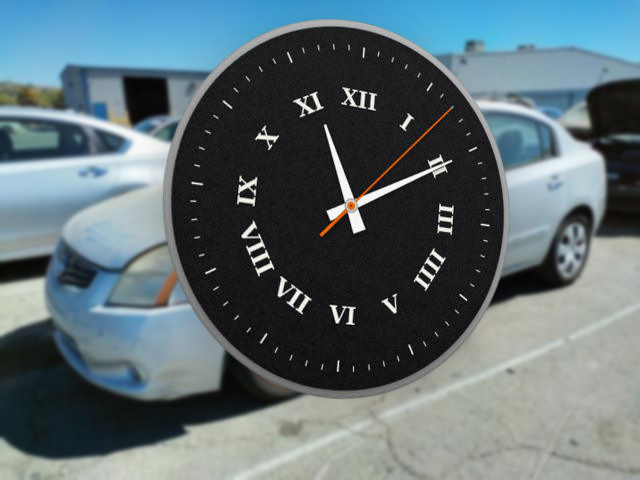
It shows 11.10.07
